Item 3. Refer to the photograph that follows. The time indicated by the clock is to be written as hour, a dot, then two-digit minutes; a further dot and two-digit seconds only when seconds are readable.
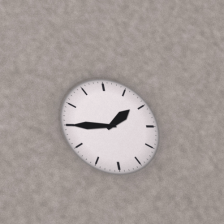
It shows 1.45
